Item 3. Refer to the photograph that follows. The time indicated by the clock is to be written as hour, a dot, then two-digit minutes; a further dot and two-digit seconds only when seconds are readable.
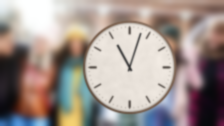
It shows 11.03
